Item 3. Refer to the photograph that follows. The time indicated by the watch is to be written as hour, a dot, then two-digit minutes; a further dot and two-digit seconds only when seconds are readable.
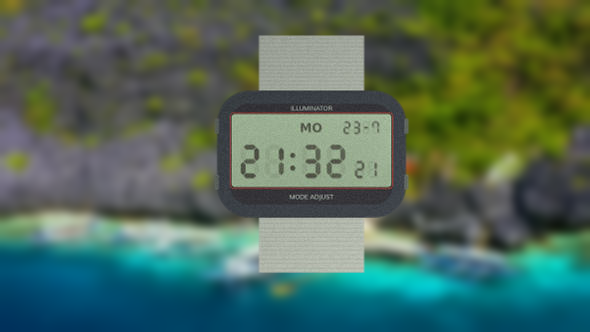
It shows 21.32.21
